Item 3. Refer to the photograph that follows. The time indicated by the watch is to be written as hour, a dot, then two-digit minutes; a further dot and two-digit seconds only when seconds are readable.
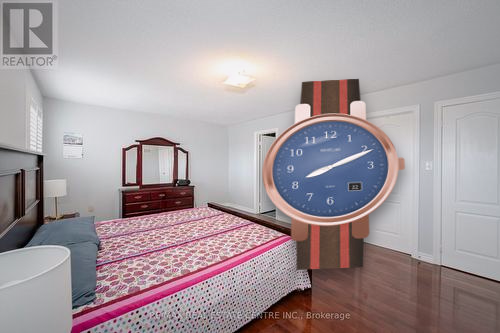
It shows 8.11
